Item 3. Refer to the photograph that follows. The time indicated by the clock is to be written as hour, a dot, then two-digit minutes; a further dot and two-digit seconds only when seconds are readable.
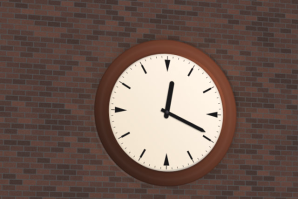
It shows 12.19
